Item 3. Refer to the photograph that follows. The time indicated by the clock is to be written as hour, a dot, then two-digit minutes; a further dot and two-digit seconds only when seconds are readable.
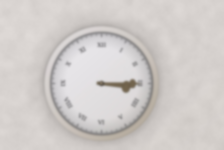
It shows 3.15
